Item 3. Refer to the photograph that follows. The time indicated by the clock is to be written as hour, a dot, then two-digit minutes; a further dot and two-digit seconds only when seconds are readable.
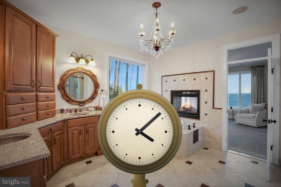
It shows 4.08
